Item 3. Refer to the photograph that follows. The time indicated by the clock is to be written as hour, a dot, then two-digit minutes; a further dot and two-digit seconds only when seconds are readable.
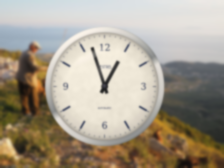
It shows 12.57
